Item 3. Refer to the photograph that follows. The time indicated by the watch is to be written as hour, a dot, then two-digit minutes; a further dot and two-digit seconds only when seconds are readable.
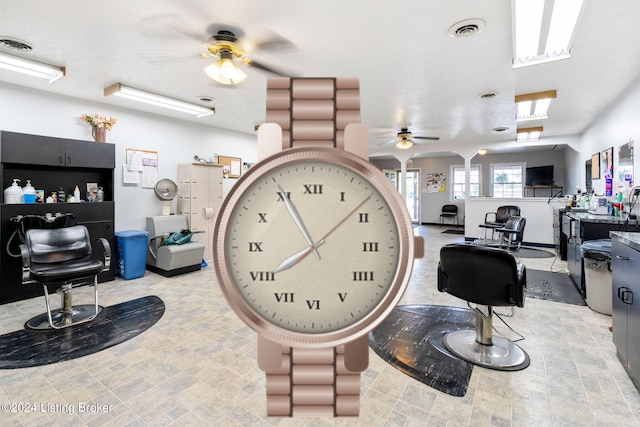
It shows 7.55.08
